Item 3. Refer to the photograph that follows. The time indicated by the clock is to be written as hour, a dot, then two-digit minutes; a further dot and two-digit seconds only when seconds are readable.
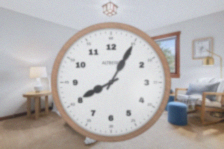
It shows 8.05
